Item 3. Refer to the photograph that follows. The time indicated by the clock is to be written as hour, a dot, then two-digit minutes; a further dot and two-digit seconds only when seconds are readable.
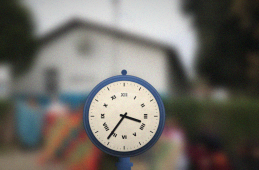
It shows 3.36
